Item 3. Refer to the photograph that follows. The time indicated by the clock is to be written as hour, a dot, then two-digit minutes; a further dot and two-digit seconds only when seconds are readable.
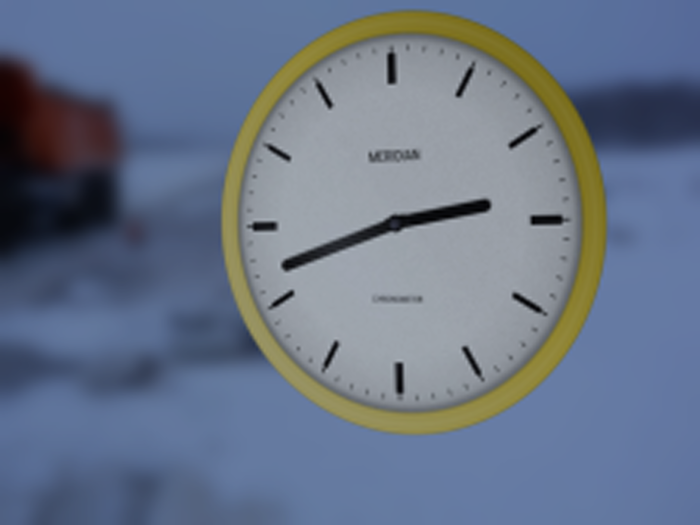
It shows 2.42
